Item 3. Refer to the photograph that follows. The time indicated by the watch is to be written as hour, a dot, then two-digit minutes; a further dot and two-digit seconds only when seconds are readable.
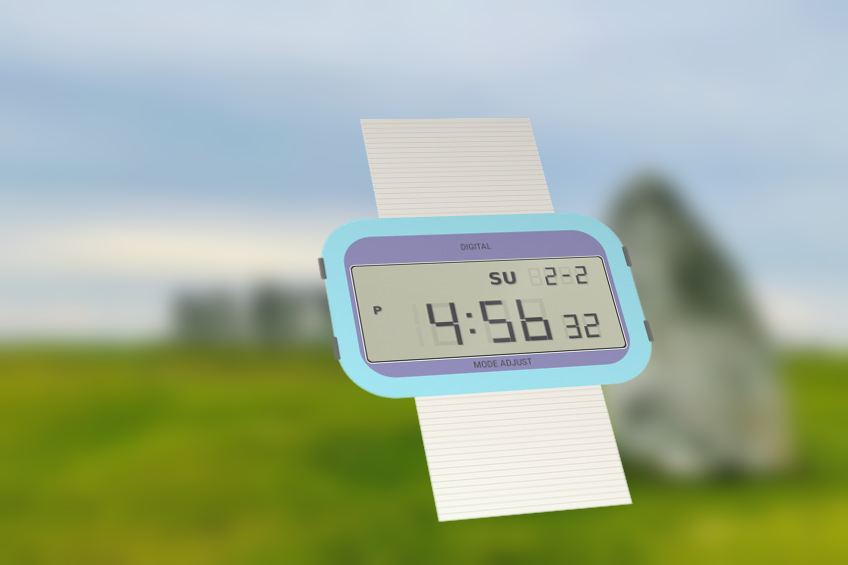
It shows 4.56.32
